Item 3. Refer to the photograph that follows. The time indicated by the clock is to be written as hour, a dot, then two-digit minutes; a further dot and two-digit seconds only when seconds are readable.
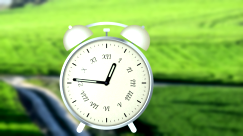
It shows 12.46
